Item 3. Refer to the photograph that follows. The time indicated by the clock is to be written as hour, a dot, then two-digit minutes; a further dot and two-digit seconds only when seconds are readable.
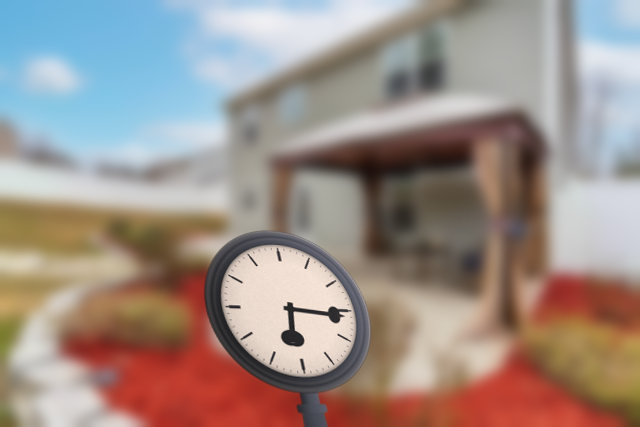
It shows 6.16
